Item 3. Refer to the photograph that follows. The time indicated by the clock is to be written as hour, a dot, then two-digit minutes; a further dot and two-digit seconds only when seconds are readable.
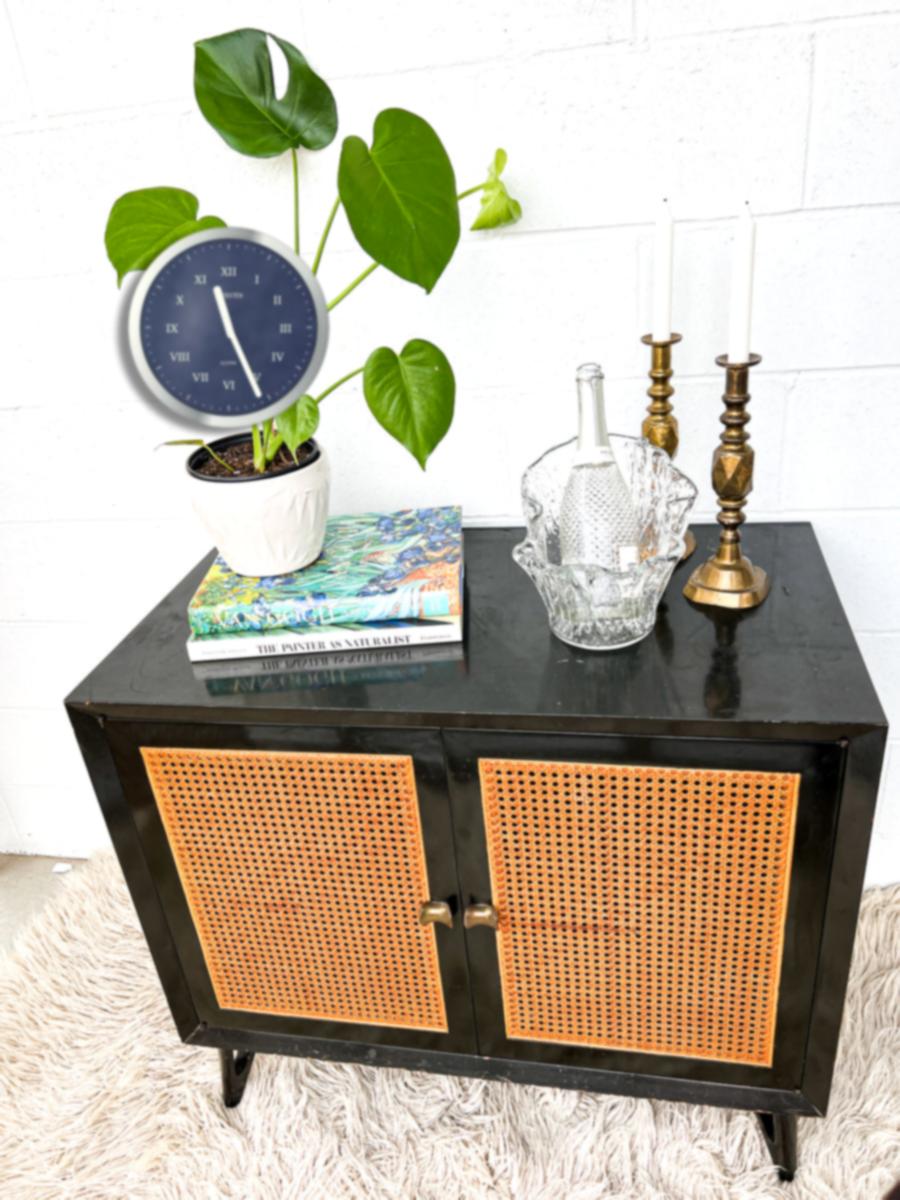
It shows 11.26
